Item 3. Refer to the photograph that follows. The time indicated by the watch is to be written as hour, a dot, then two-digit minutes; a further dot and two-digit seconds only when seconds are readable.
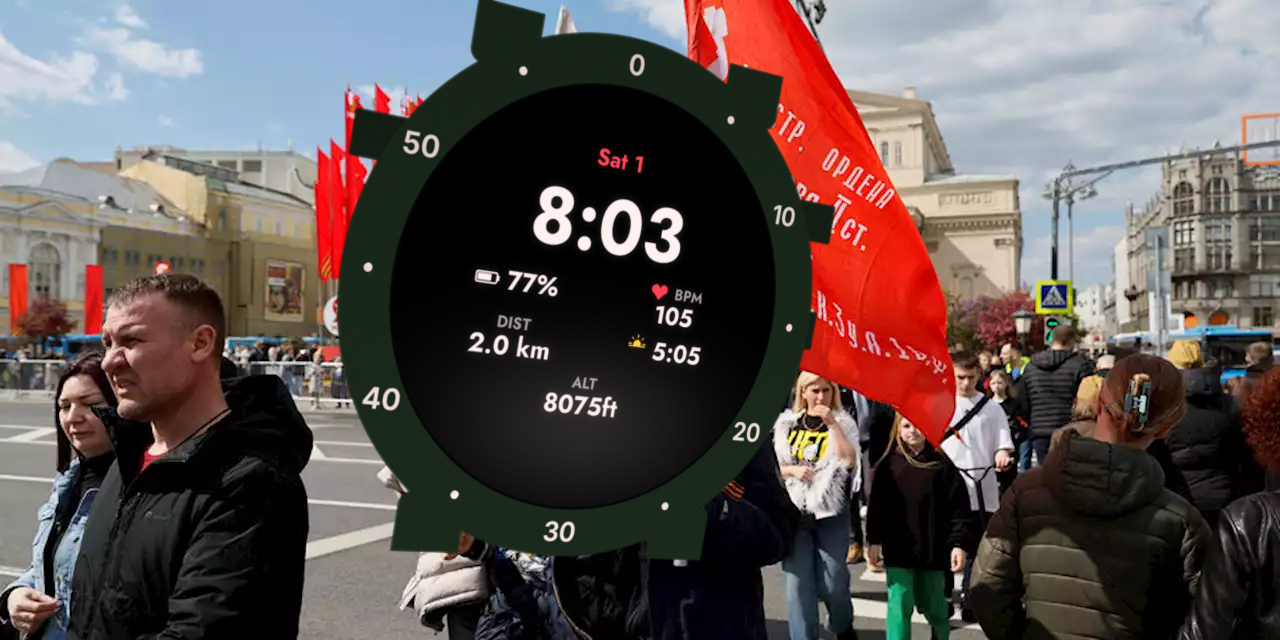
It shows 8.03
